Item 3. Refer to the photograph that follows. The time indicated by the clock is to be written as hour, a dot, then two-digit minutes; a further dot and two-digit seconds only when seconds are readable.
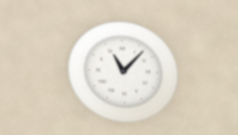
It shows 11.07
